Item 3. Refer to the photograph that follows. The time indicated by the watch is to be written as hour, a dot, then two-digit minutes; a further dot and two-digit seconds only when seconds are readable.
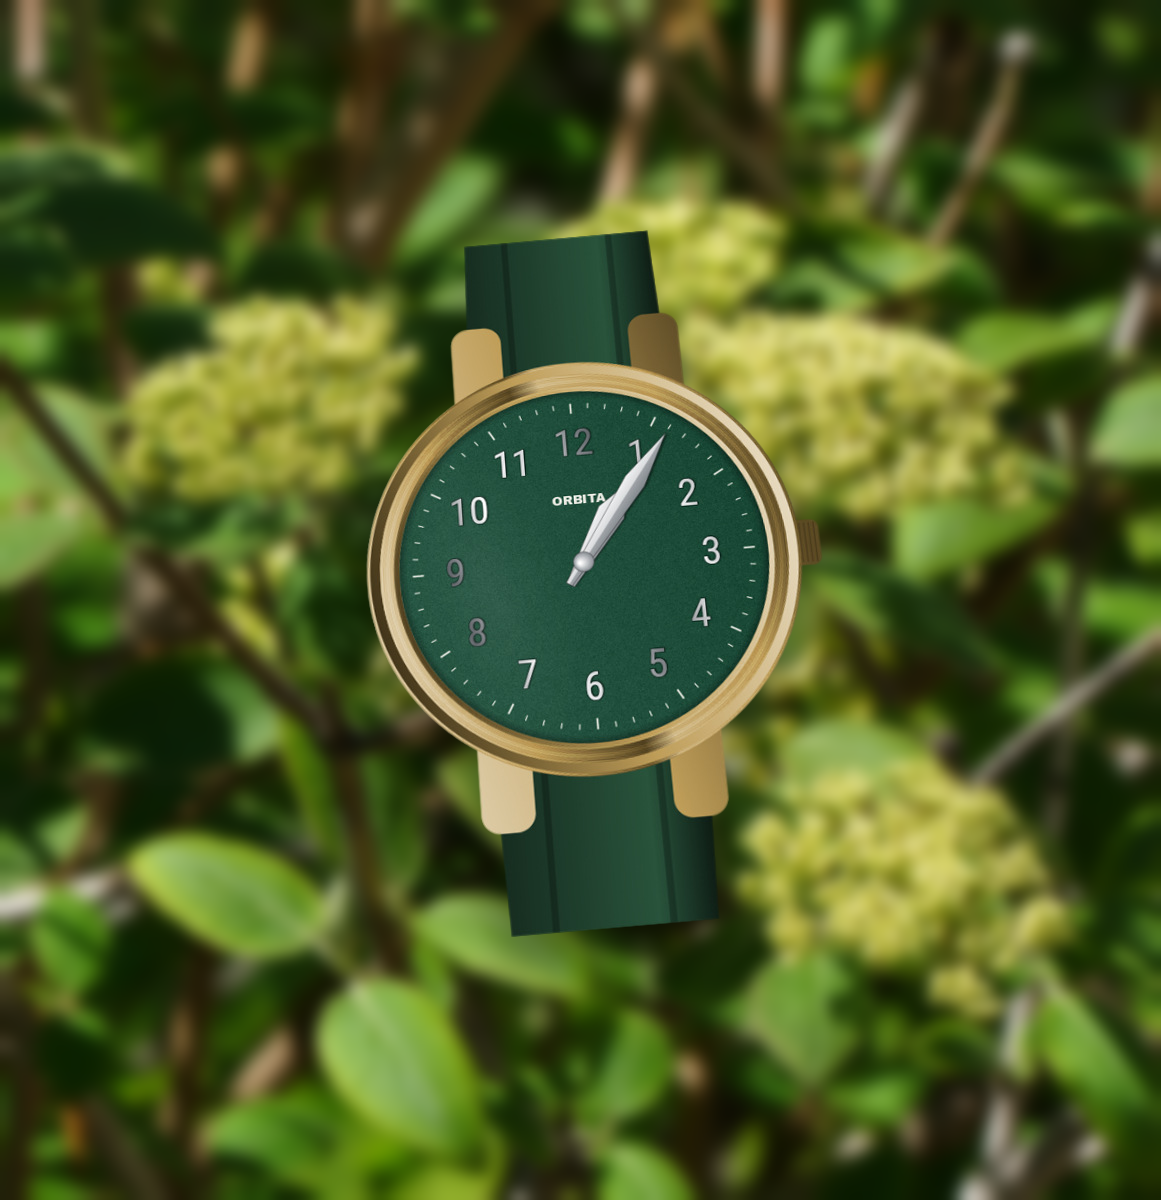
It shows 1.06
